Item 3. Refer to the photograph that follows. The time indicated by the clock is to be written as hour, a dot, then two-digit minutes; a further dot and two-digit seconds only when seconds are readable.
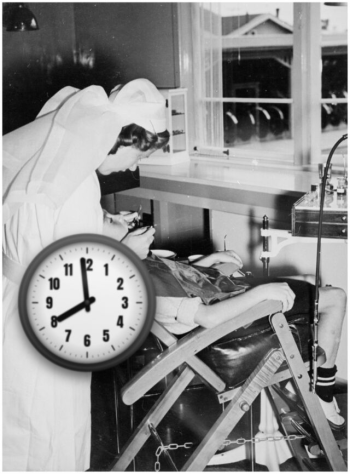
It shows 7.59
